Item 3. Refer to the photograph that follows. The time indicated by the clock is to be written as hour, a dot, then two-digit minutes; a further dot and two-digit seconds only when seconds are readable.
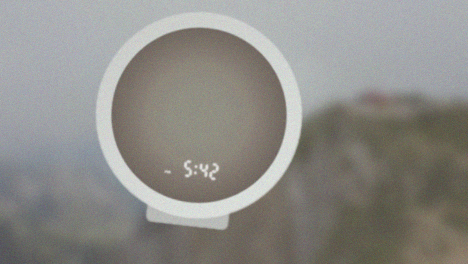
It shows 5.42
